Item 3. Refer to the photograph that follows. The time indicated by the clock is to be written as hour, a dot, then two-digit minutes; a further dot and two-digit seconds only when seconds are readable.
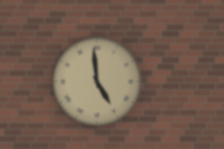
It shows 4.59
